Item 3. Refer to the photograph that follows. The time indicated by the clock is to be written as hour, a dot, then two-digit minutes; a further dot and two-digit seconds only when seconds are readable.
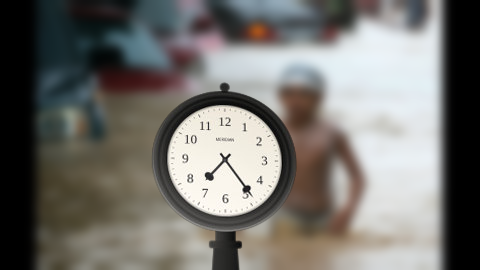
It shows 7.24
